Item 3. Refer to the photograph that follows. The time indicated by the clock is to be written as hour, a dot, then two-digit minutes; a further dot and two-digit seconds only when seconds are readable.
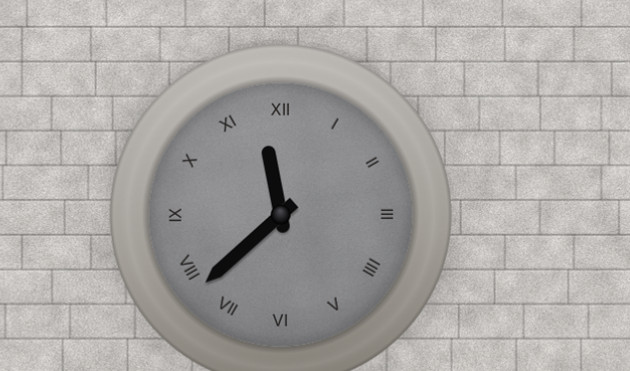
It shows 11.38
